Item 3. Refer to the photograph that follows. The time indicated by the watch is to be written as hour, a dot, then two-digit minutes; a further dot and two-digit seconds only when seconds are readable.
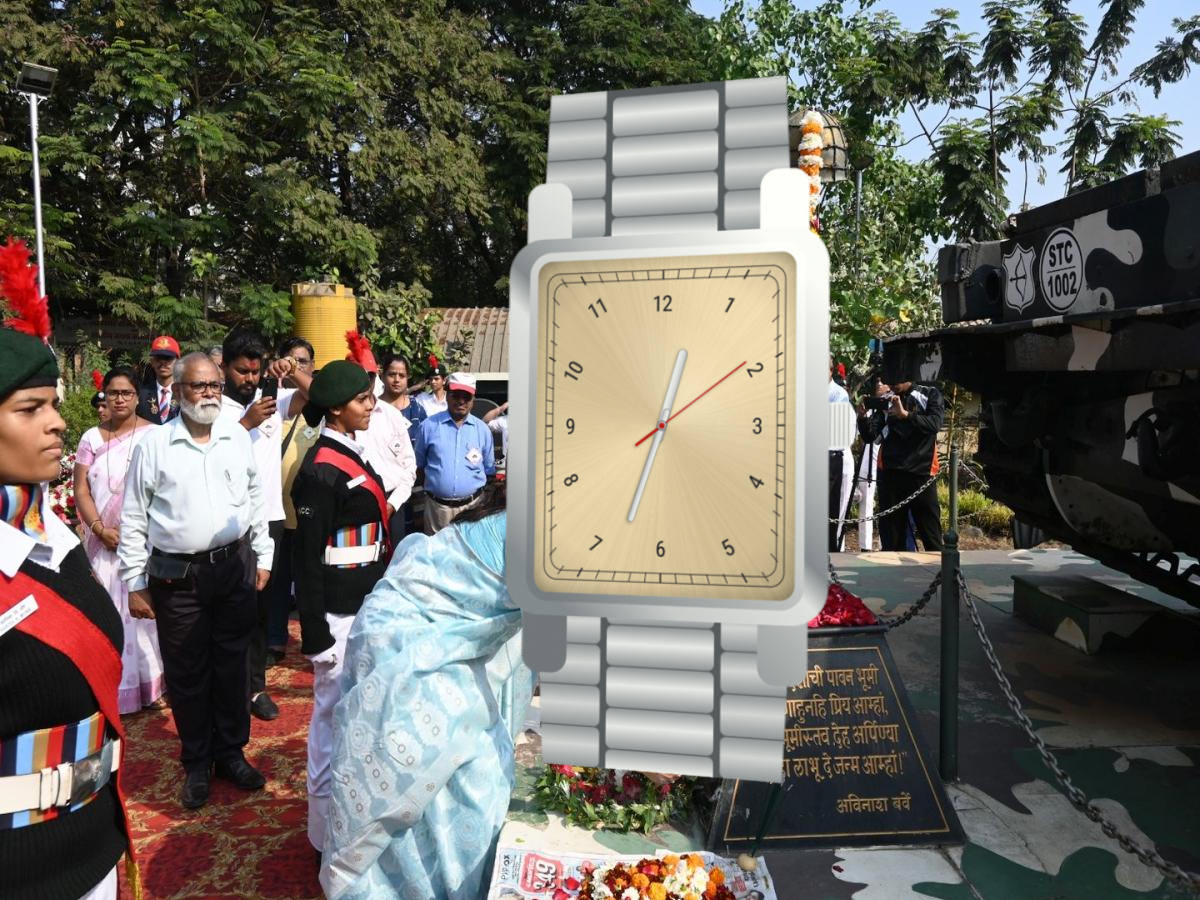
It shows 12.33.09
